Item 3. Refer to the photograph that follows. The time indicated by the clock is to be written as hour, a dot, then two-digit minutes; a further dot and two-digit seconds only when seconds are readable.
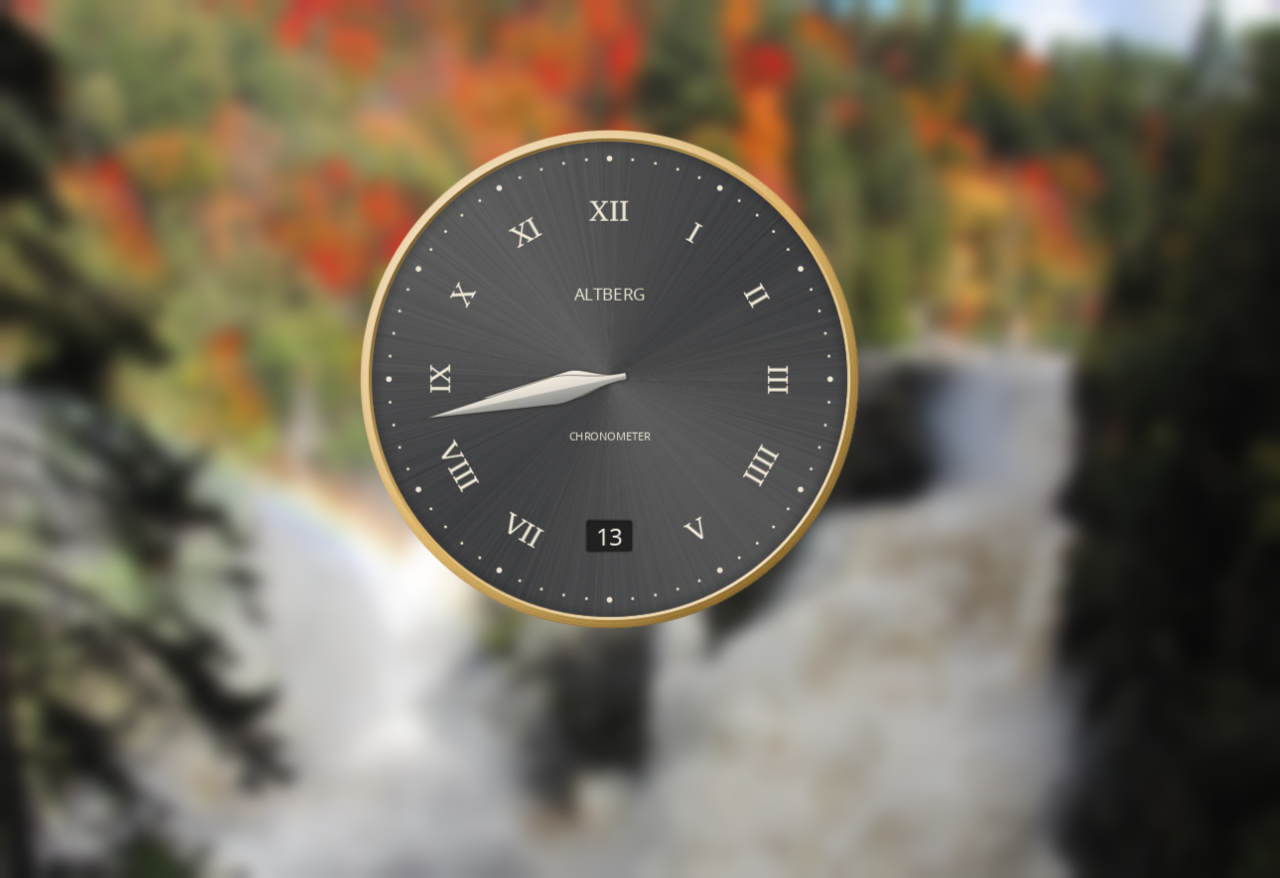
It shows 8.43
